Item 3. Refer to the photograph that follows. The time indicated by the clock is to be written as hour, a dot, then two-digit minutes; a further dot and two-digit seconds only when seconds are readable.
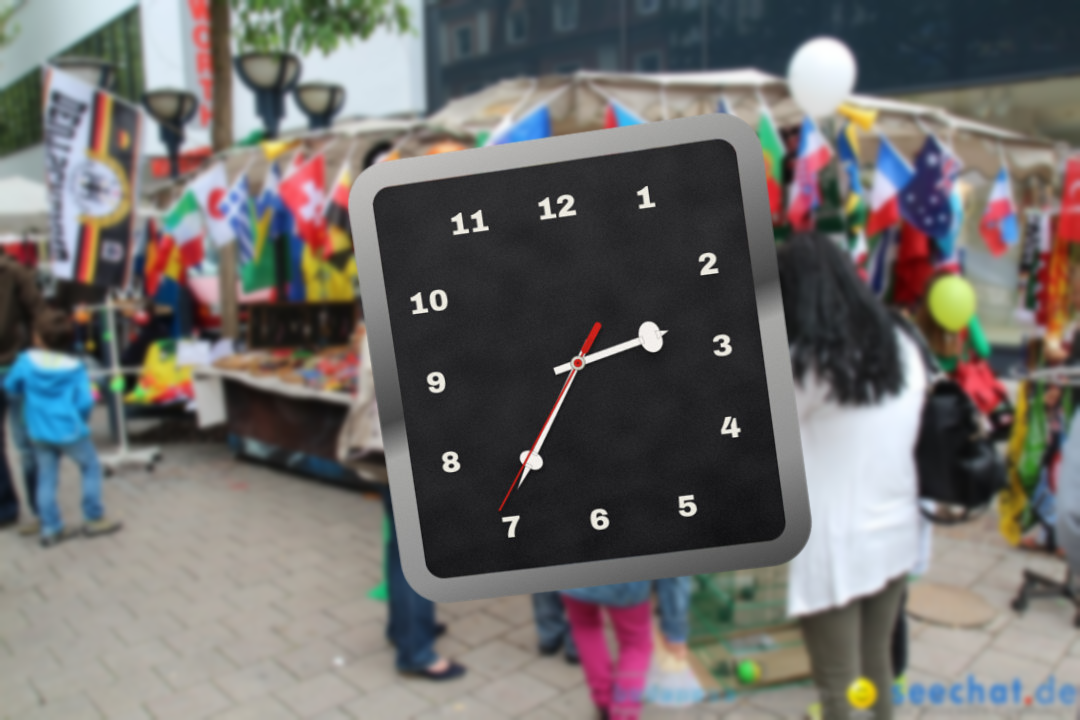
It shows 2.35.36
